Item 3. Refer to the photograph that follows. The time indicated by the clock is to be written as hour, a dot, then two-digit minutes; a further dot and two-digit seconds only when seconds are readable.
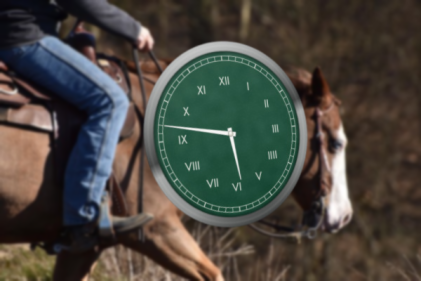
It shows 5.47
